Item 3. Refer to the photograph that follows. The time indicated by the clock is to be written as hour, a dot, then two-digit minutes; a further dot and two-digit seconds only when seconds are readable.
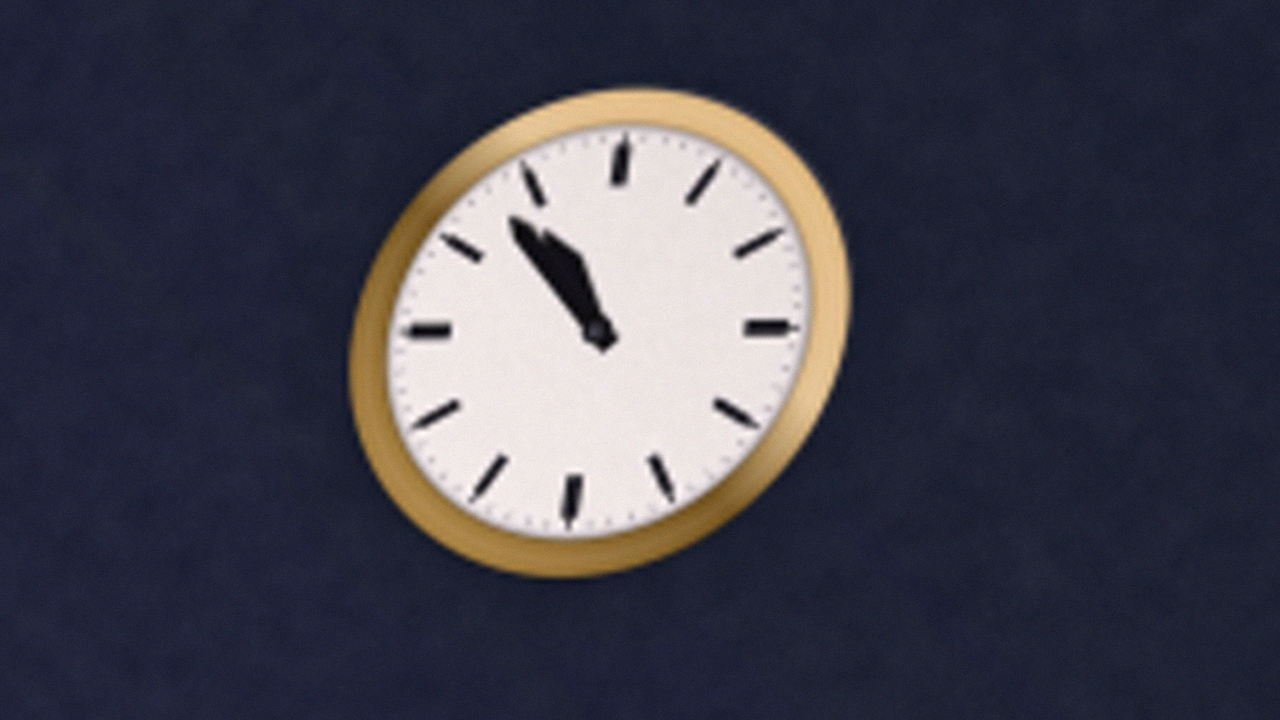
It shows 10.53
